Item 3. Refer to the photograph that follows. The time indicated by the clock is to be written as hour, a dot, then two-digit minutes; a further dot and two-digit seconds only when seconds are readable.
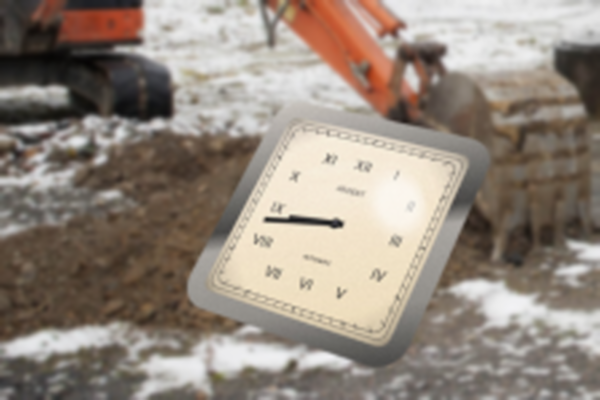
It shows 8.43
